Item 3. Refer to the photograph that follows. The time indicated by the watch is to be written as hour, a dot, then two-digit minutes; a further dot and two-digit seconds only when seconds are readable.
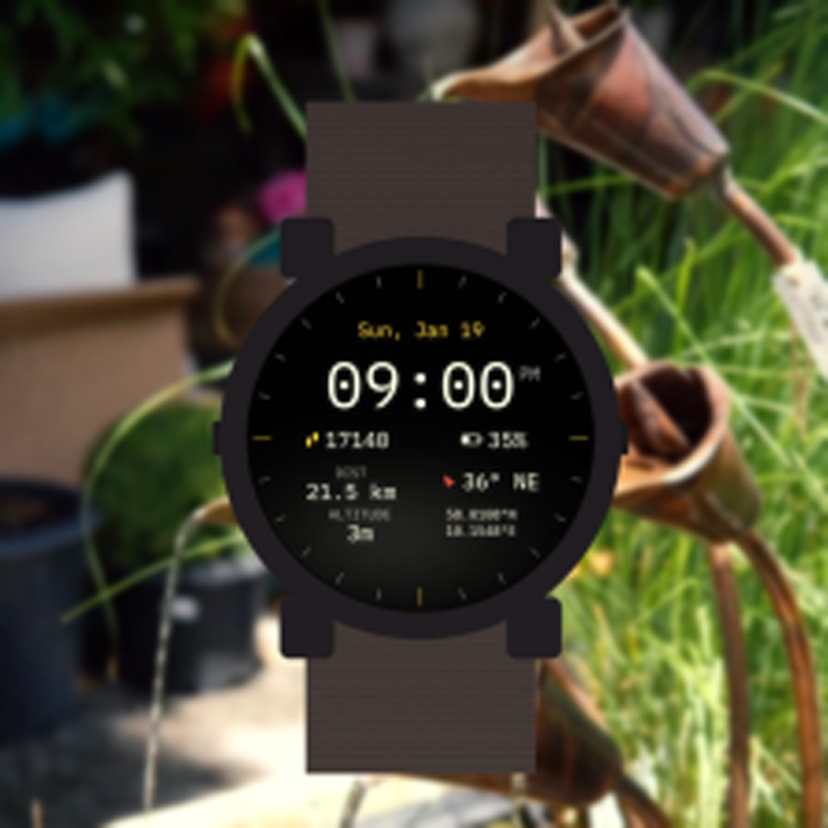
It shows 9.00
